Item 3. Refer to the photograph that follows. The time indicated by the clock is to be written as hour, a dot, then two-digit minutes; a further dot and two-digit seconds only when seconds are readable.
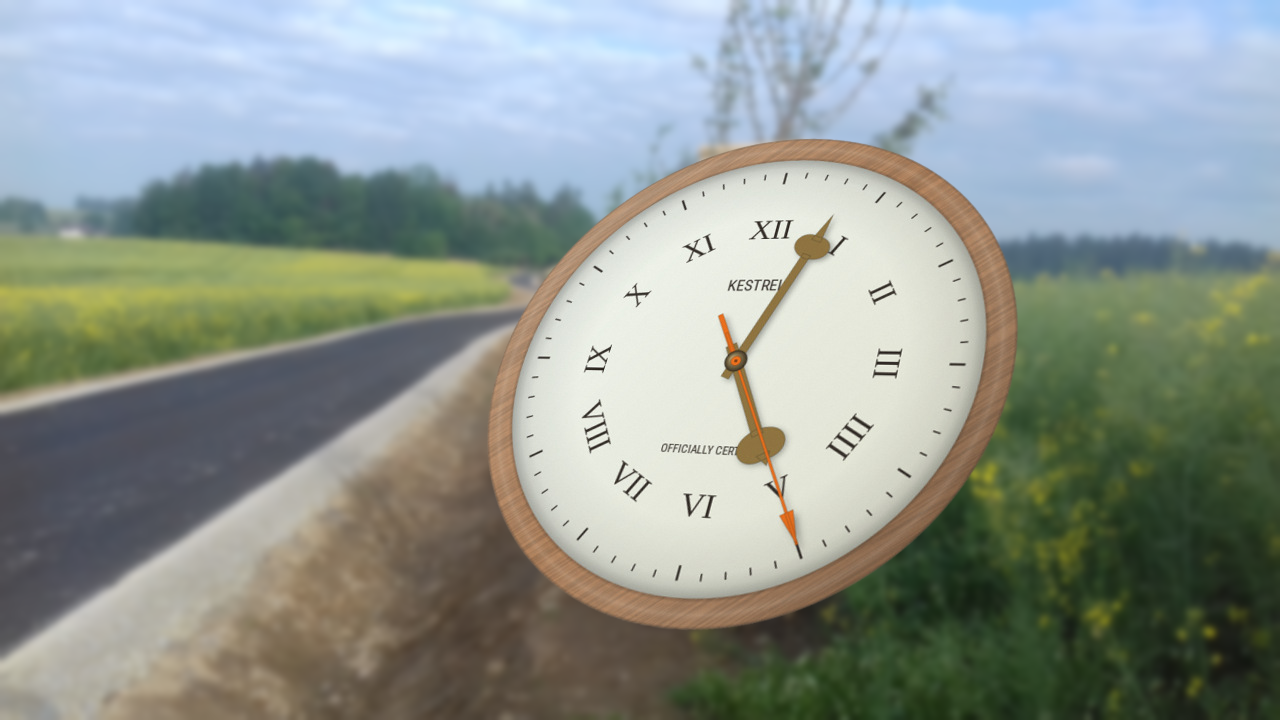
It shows 5.03.25
